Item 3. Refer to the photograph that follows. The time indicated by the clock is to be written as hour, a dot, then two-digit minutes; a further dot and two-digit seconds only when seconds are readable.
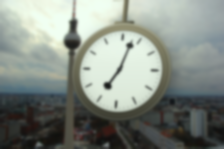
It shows 7.03
